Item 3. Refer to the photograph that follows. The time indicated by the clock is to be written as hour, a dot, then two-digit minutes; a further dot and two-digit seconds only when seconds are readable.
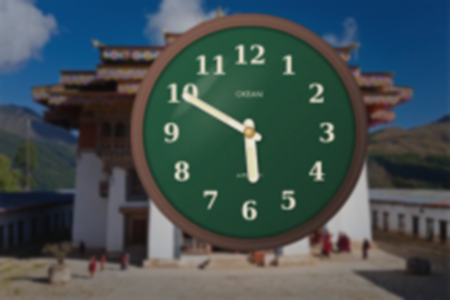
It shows 5.50
